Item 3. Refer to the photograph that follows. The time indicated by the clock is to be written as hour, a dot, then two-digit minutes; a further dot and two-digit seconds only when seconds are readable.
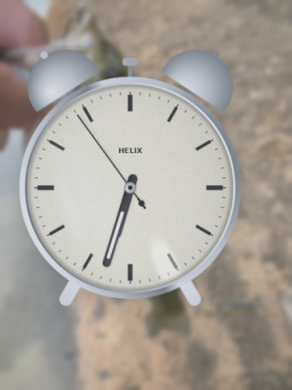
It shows 6.32.54
